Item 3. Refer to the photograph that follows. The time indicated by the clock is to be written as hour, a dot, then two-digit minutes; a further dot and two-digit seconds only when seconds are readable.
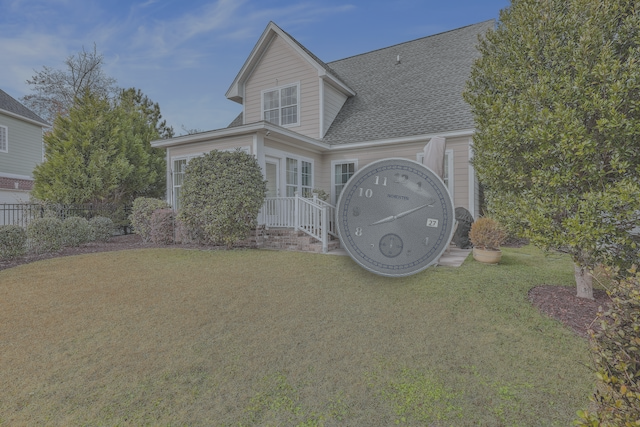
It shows 8.10
